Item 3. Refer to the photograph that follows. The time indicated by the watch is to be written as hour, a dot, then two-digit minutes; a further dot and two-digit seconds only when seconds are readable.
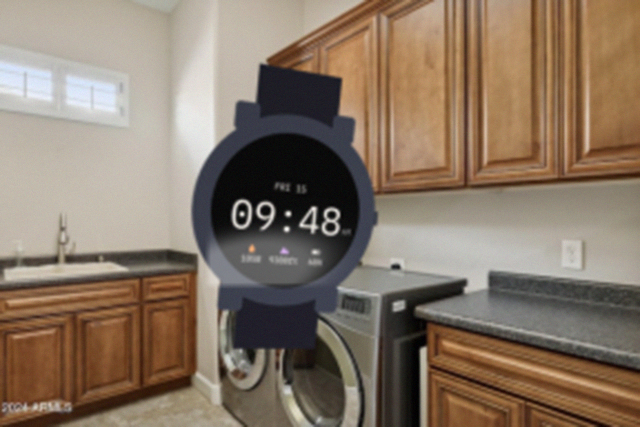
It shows 9.48
